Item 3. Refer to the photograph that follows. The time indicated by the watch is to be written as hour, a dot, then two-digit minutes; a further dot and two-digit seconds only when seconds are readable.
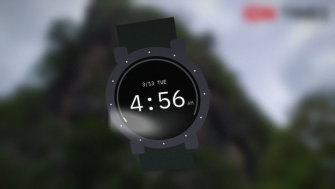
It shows 4.56
